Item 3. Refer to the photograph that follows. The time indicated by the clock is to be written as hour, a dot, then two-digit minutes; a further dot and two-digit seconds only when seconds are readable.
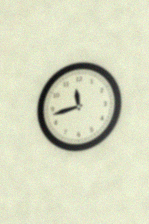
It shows 11.43
